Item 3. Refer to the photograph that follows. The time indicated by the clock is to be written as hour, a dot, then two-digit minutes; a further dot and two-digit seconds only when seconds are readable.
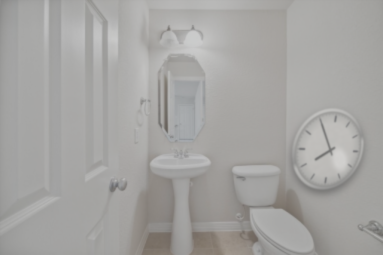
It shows 7.55
